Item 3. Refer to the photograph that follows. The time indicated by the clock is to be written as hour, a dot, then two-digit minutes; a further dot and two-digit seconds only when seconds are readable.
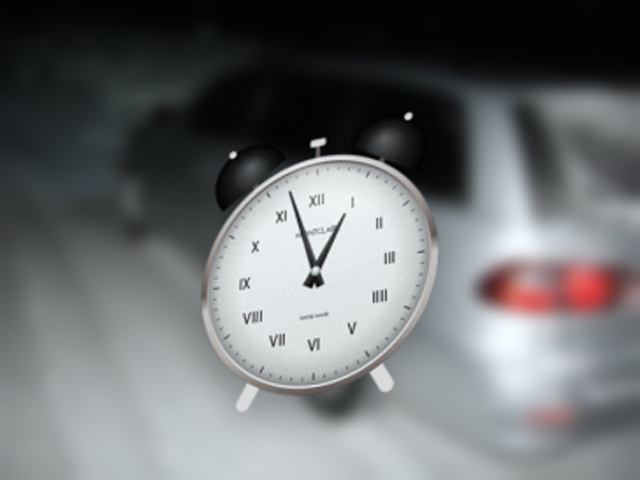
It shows 12.57
